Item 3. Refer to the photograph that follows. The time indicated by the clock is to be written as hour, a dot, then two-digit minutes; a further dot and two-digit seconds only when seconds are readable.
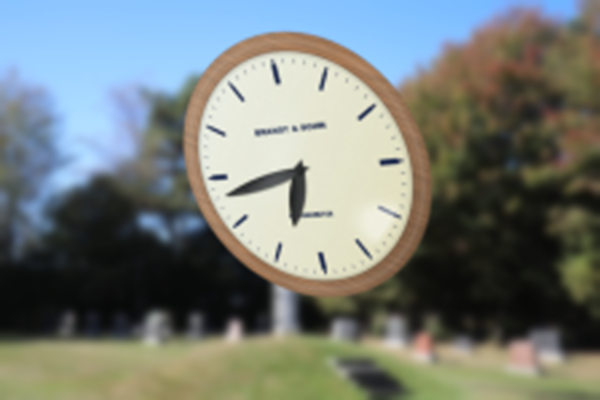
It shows 6.43
